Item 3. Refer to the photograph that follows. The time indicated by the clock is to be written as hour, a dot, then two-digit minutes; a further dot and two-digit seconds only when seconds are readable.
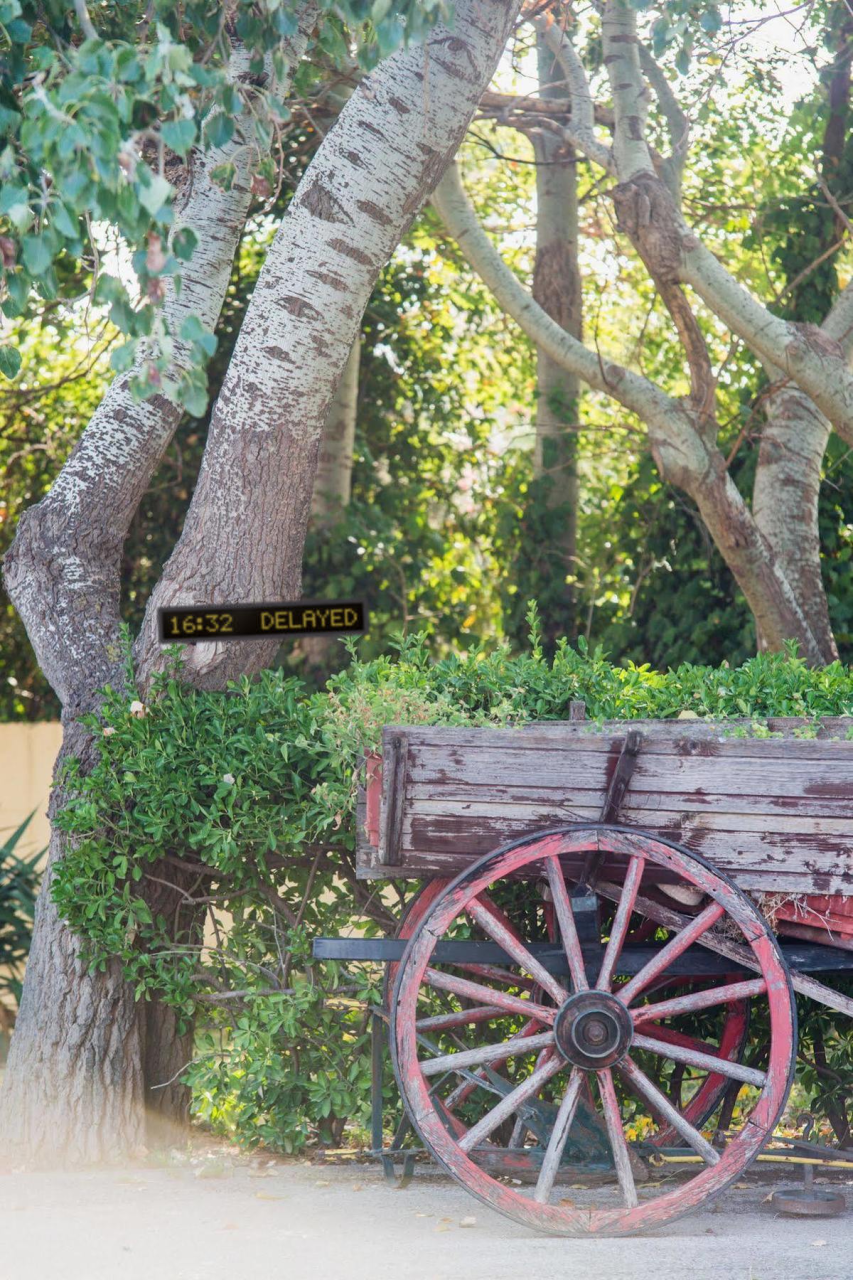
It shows 16.32
